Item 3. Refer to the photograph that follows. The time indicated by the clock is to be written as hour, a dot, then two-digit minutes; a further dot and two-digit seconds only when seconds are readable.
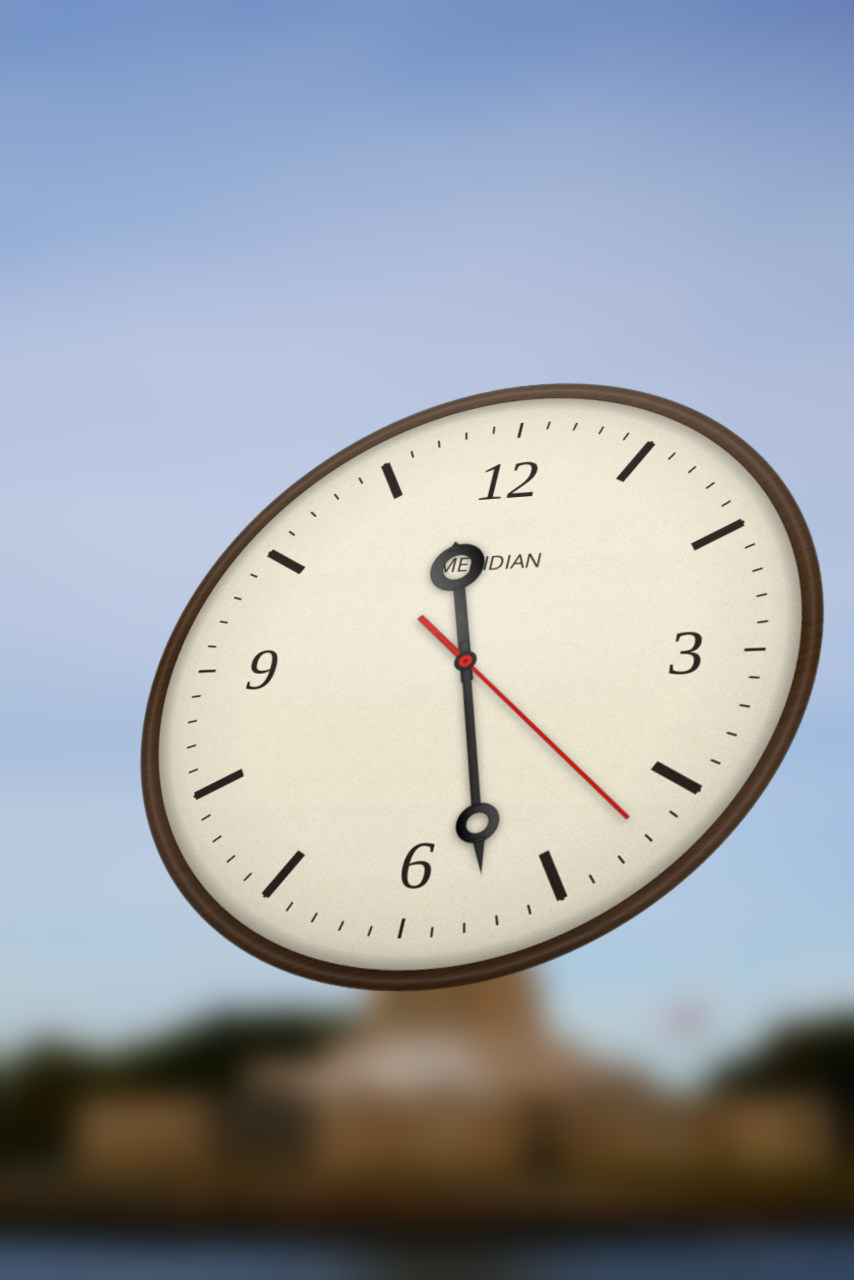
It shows 11.27.22
